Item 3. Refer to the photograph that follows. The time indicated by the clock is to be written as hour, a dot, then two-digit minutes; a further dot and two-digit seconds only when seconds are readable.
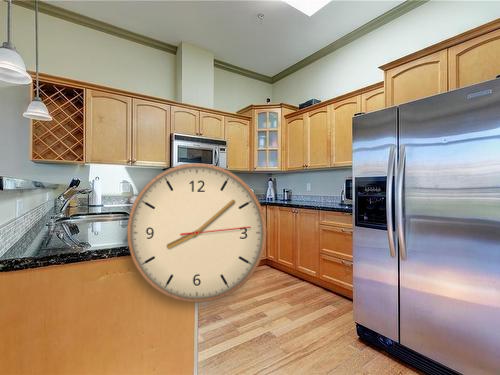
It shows 8.08.14
